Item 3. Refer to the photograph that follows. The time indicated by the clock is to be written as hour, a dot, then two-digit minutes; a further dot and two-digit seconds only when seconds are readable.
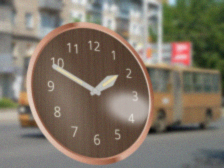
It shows 1.49
